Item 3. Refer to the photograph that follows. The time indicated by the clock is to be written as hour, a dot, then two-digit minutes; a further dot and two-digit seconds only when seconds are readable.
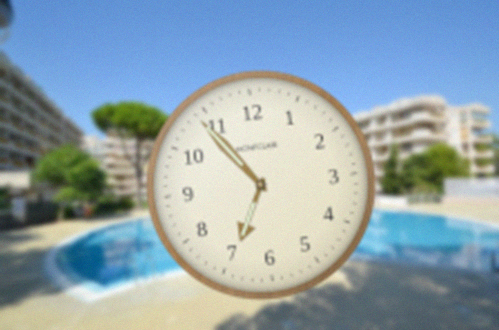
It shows 6.54
